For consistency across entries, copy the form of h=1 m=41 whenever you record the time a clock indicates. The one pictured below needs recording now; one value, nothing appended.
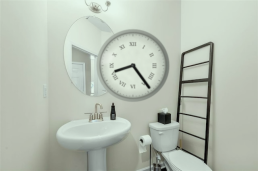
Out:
h=8 m=24
